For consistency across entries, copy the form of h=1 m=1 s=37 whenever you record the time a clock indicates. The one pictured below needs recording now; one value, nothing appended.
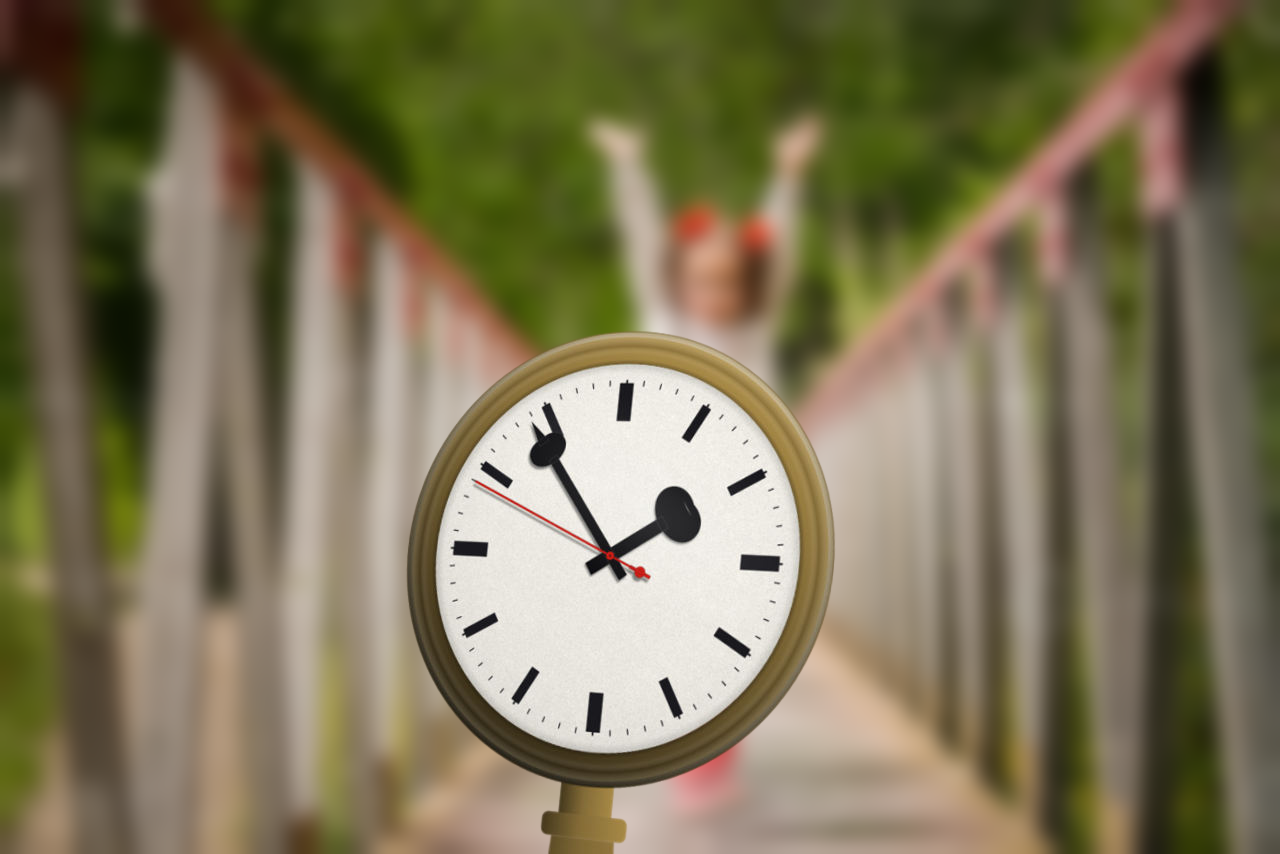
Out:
h=1 m=53 s=49
